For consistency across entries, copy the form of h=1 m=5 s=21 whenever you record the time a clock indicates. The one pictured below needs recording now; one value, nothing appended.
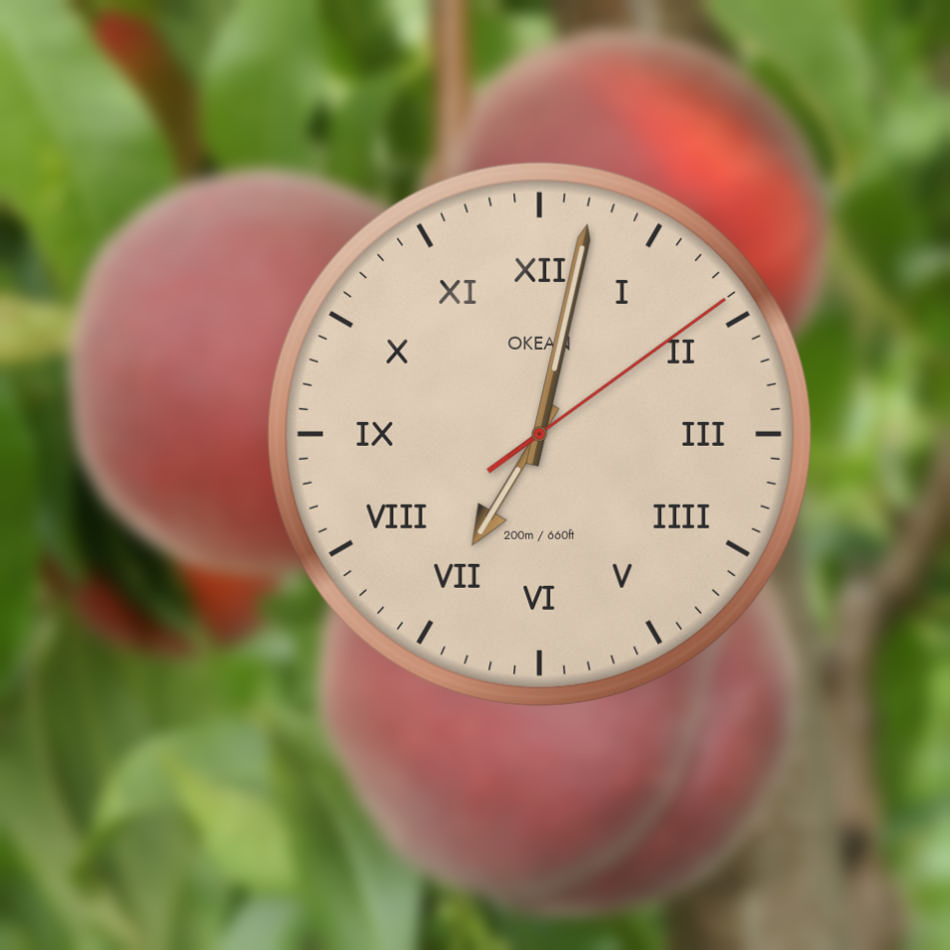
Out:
h=7 m=2 s=9
